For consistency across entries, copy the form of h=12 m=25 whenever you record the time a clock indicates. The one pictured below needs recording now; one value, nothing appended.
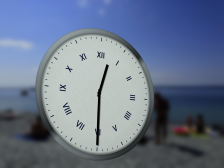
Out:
h=12 m=30
